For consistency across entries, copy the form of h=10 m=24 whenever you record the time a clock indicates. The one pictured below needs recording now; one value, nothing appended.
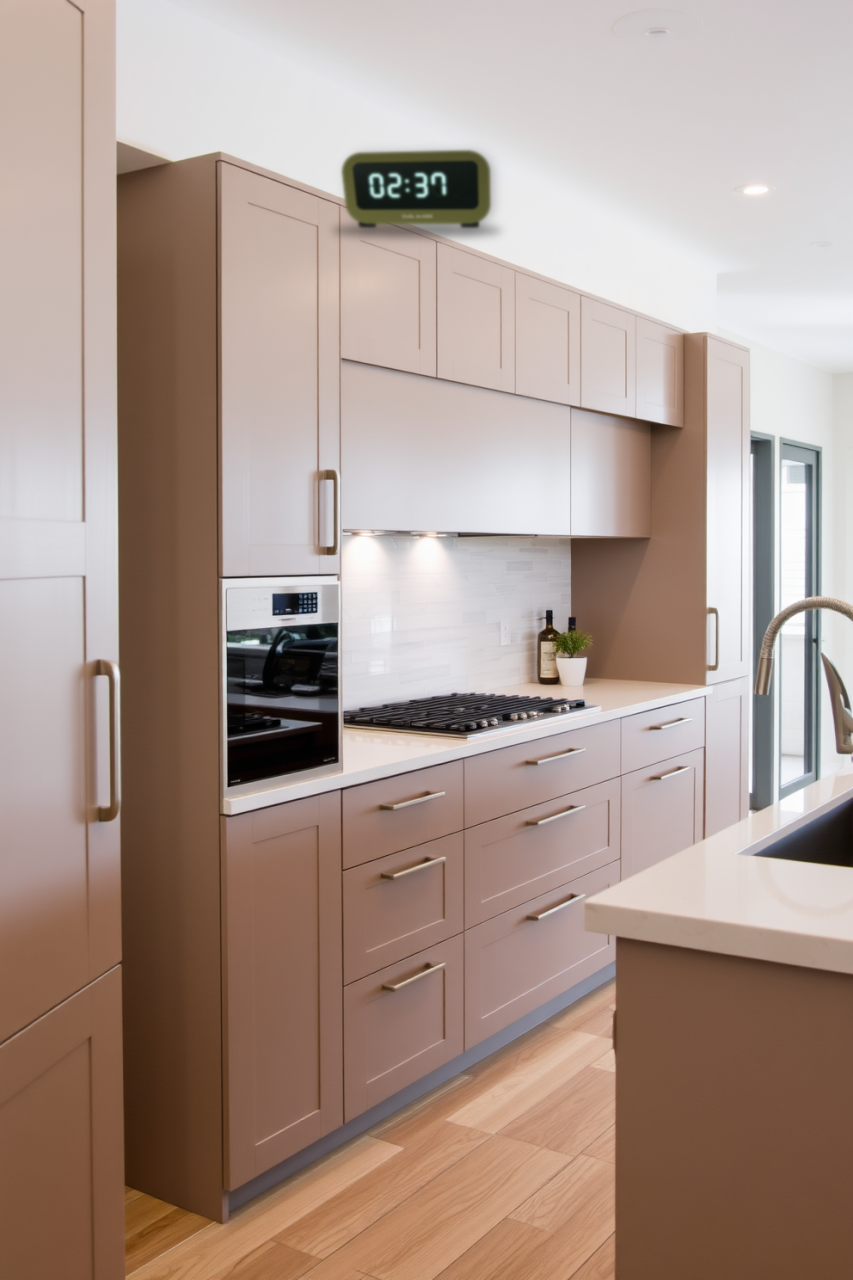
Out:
h=2 m=37
